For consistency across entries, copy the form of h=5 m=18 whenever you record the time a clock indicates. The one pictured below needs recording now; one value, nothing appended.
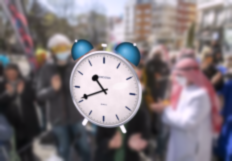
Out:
h=10 m=41
